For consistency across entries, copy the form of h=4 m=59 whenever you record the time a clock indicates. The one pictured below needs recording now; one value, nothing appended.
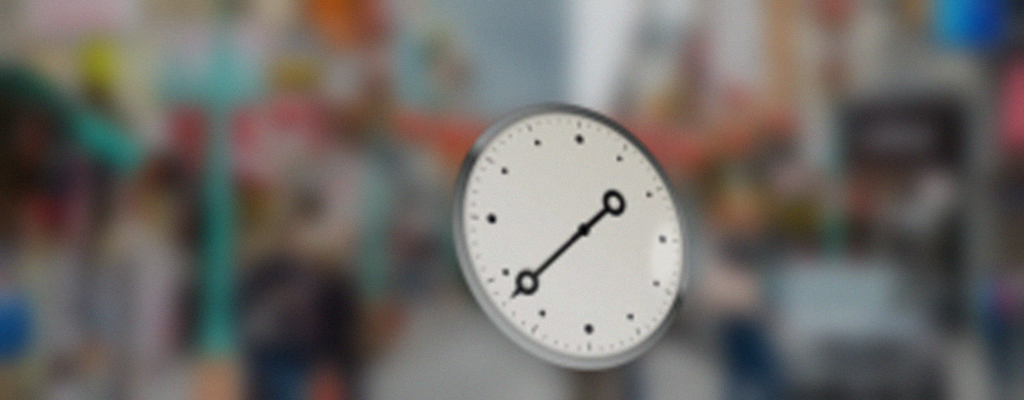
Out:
h=1 m=38
